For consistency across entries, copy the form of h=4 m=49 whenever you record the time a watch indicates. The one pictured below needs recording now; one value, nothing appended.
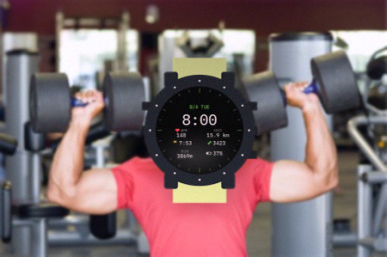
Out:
h=8 m=0
